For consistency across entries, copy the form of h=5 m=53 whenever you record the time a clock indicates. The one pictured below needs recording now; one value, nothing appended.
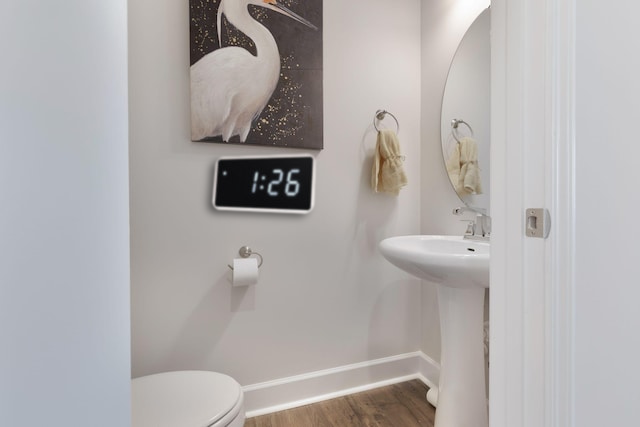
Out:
h=1 m=26
